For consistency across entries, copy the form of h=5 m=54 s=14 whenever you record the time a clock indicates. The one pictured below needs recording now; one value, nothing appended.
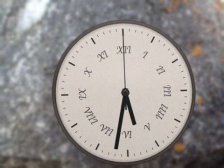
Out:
h=5 m=32 s=0
